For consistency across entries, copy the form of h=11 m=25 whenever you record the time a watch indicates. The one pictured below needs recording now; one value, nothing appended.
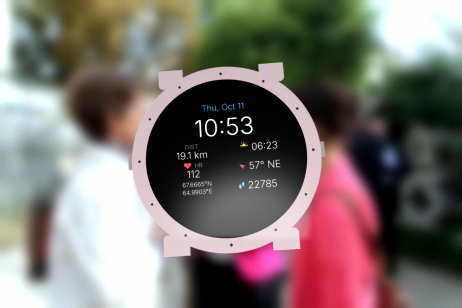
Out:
h=10 m=53
